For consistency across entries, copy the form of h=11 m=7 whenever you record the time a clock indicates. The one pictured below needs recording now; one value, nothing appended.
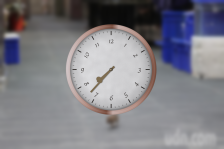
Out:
h=7 m=37
